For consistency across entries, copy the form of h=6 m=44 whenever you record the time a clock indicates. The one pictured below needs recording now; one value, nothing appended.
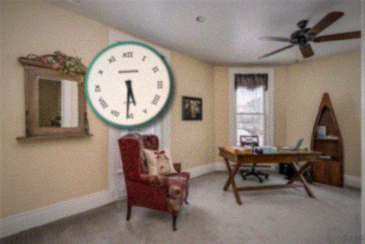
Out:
h=5 m=31
